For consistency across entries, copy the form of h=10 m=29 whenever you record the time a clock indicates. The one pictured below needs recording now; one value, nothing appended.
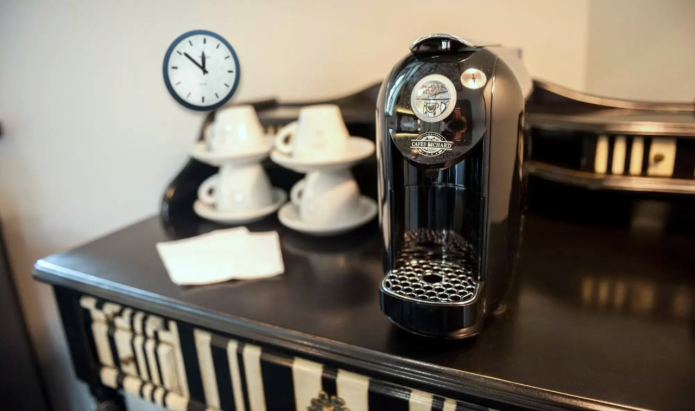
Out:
h=11 m=51
